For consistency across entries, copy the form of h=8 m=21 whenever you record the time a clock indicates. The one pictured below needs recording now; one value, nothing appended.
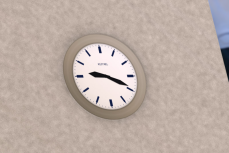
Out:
h=9 m=19
